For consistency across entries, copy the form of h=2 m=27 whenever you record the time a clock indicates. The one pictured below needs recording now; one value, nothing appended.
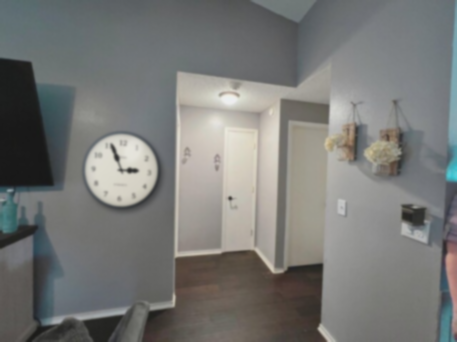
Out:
h=2 m=56
